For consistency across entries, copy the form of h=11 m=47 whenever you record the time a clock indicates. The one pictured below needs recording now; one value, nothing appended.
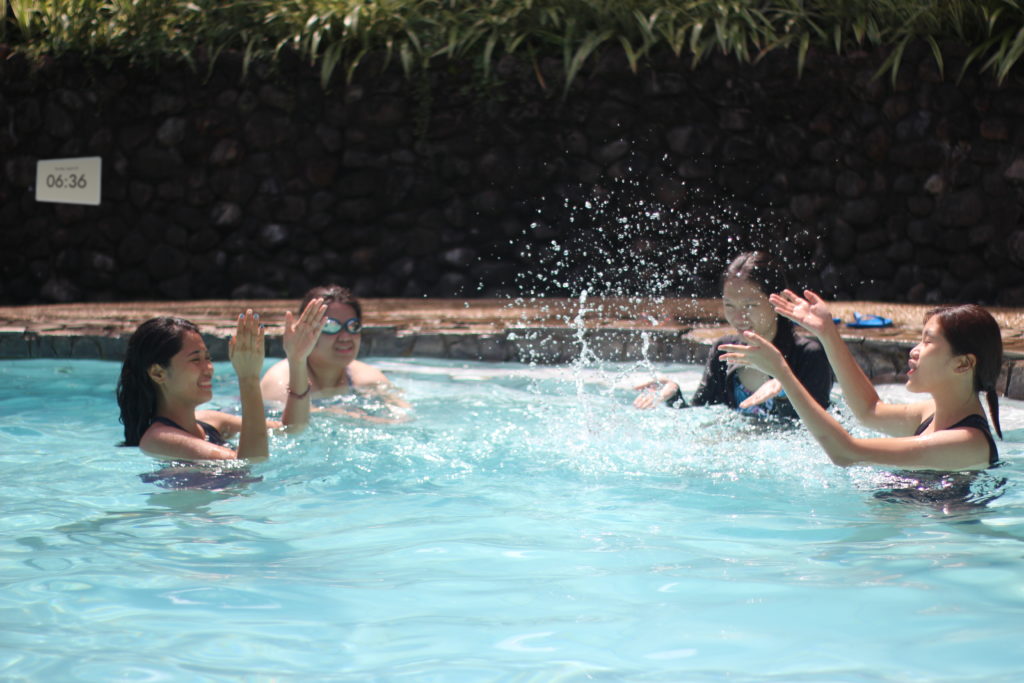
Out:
h=6 m=36
